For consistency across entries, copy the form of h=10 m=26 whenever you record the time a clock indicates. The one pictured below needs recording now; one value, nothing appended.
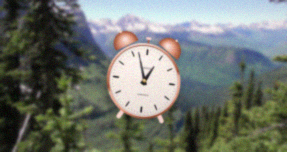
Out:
h=12 m=57
